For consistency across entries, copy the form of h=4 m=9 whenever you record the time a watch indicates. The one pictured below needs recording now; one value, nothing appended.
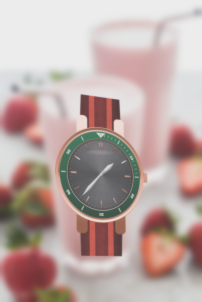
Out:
h=1 m=37
